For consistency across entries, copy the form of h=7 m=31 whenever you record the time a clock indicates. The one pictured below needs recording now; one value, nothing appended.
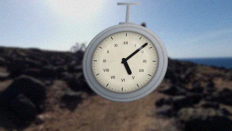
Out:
h=5 m=8
